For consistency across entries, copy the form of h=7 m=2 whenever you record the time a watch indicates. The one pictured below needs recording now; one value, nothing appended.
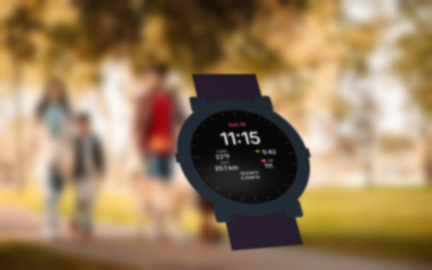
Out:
h=11 m=15
